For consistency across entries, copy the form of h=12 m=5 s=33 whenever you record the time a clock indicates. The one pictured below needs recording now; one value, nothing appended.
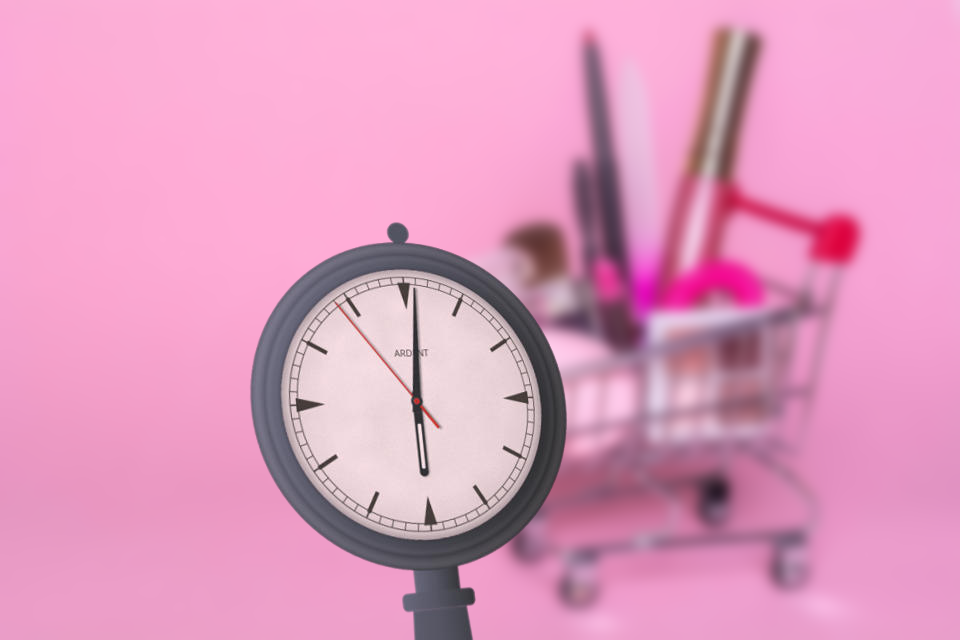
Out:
h=6 m=0 s=54
